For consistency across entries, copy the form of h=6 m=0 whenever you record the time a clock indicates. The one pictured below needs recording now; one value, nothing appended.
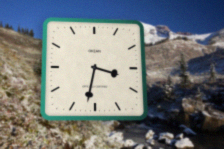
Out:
h=3 m=32
